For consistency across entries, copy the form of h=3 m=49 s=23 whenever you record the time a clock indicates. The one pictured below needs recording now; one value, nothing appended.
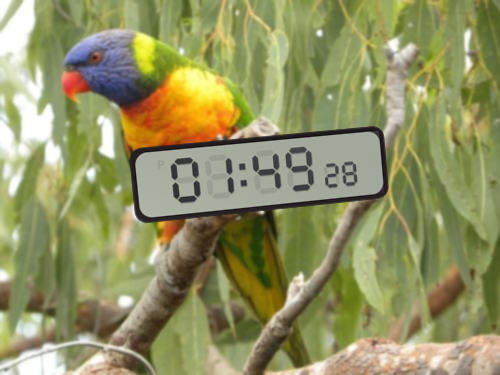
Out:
h=1 m=49 s=28
